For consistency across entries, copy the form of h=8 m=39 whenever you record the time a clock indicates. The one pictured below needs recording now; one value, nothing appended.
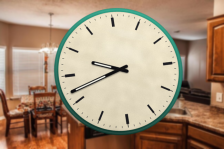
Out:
h=9 m=42
